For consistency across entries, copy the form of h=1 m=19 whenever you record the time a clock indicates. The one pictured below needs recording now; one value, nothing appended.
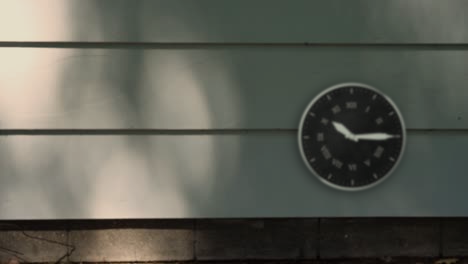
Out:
h=10 m=15
